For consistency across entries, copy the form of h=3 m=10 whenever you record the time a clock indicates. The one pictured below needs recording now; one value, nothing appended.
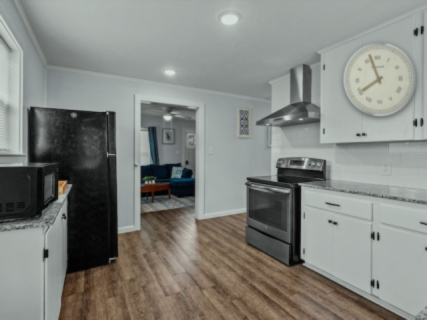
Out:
h=7 m=57
